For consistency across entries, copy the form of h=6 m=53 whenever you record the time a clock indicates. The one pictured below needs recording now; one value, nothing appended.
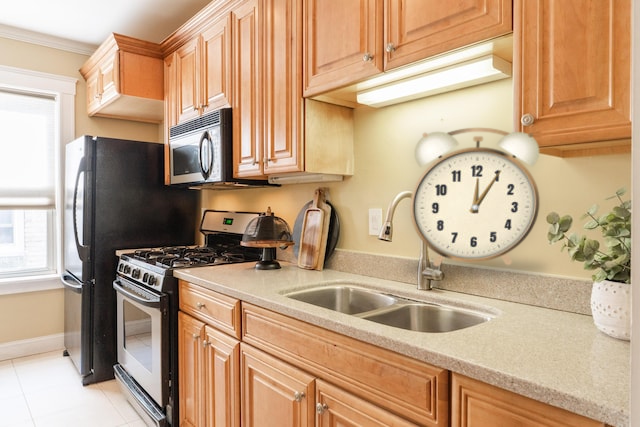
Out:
h=12 m=5
